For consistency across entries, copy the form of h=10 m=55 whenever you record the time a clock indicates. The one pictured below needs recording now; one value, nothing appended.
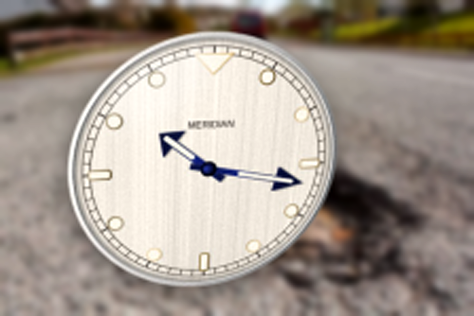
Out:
h=10 m=17
